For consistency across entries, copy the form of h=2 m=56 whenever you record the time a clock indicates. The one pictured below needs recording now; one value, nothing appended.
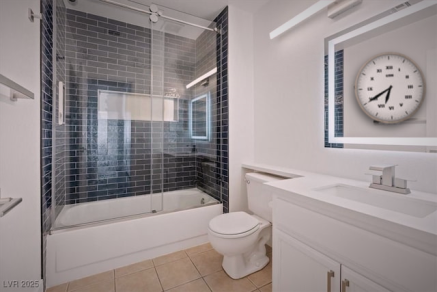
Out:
h=6 m=40
